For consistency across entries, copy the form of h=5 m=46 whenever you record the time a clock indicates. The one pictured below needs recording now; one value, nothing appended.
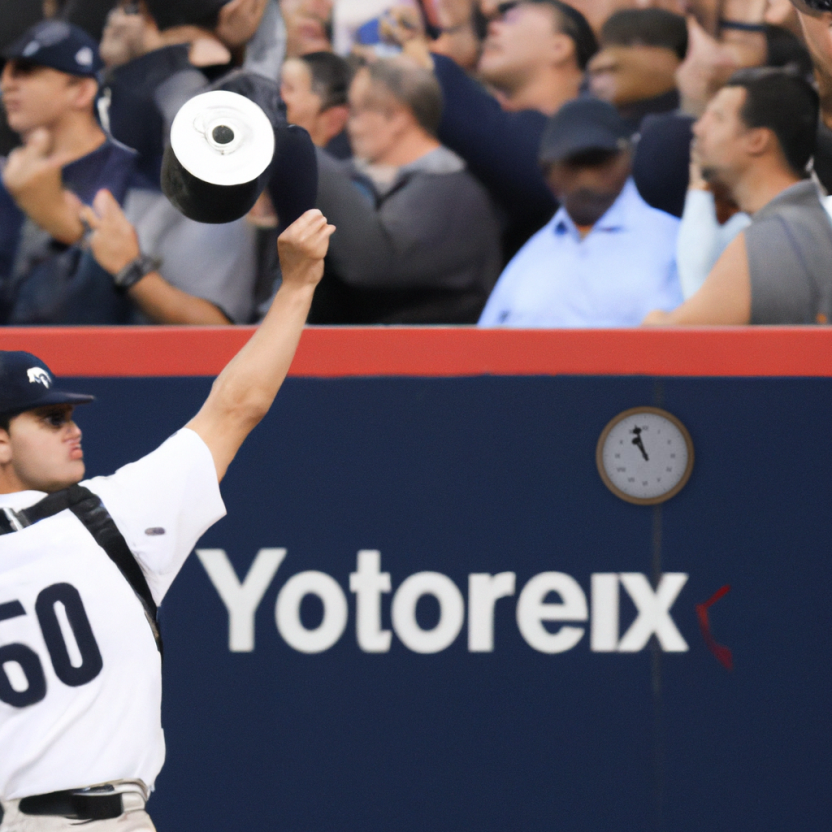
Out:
h=10 m=57
